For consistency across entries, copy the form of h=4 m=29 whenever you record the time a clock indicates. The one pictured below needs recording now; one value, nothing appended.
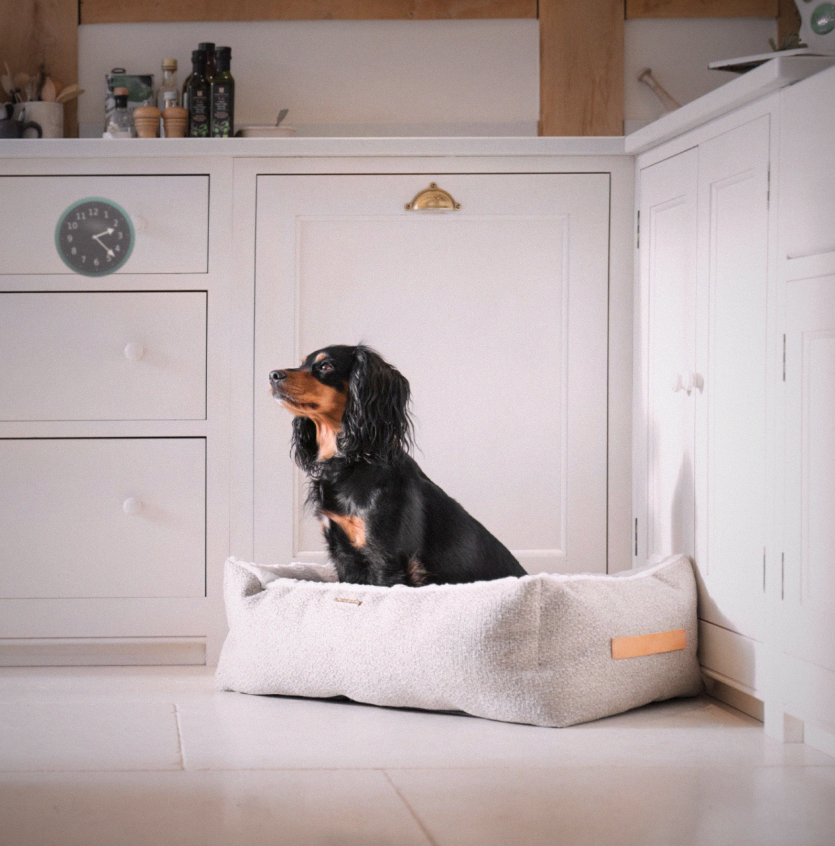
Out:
h=2 m=23
